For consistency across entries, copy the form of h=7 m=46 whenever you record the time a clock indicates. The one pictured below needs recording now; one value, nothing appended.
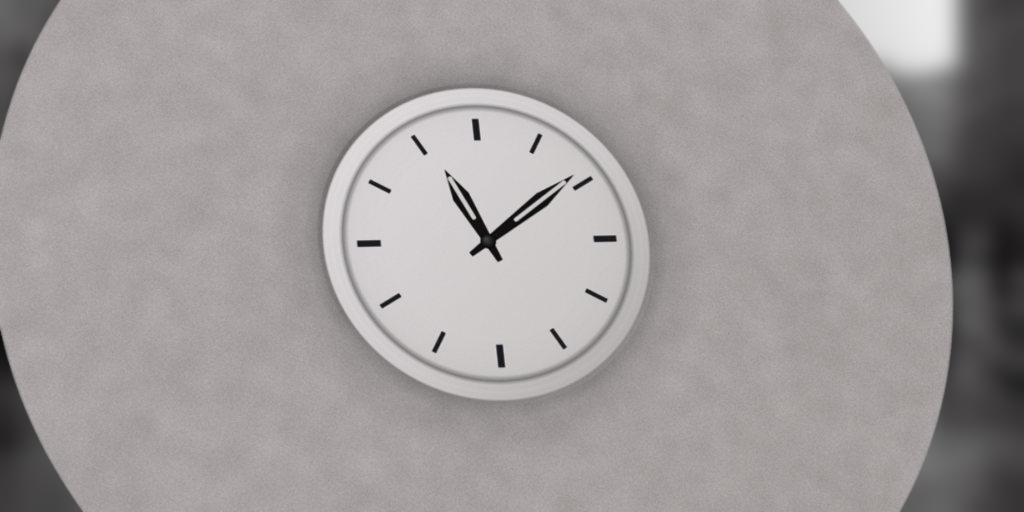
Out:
h=11 m=9
